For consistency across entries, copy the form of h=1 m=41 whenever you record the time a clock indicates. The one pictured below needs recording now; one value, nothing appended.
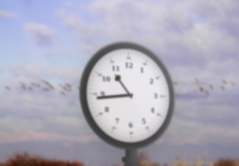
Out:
h=10 m=44
